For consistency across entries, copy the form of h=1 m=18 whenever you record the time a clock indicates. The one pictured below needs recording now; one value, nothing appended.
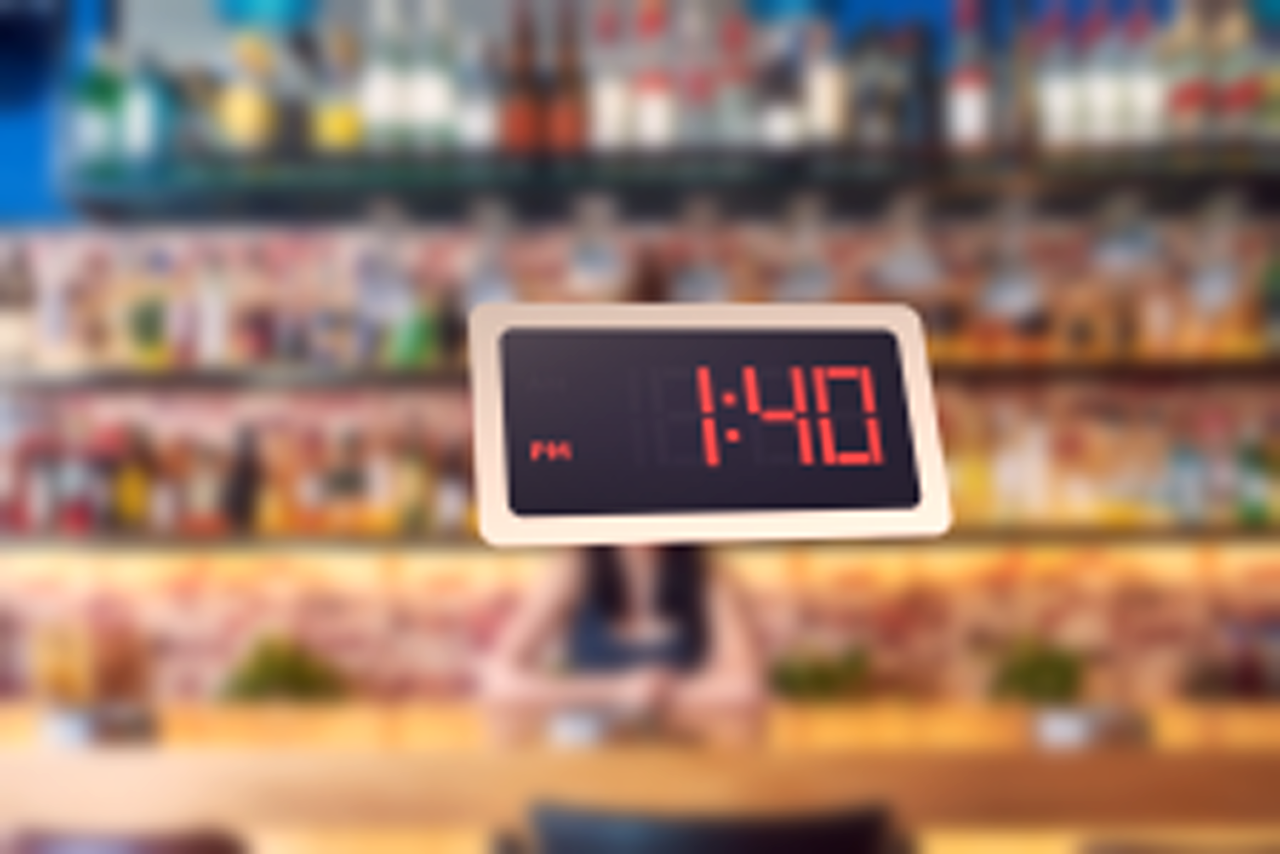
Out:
h=1 m=40
